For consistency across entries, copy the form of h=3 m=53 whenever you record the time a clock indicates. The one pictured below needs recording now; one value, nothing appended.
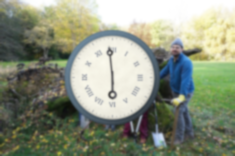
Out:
h=5 m=59
